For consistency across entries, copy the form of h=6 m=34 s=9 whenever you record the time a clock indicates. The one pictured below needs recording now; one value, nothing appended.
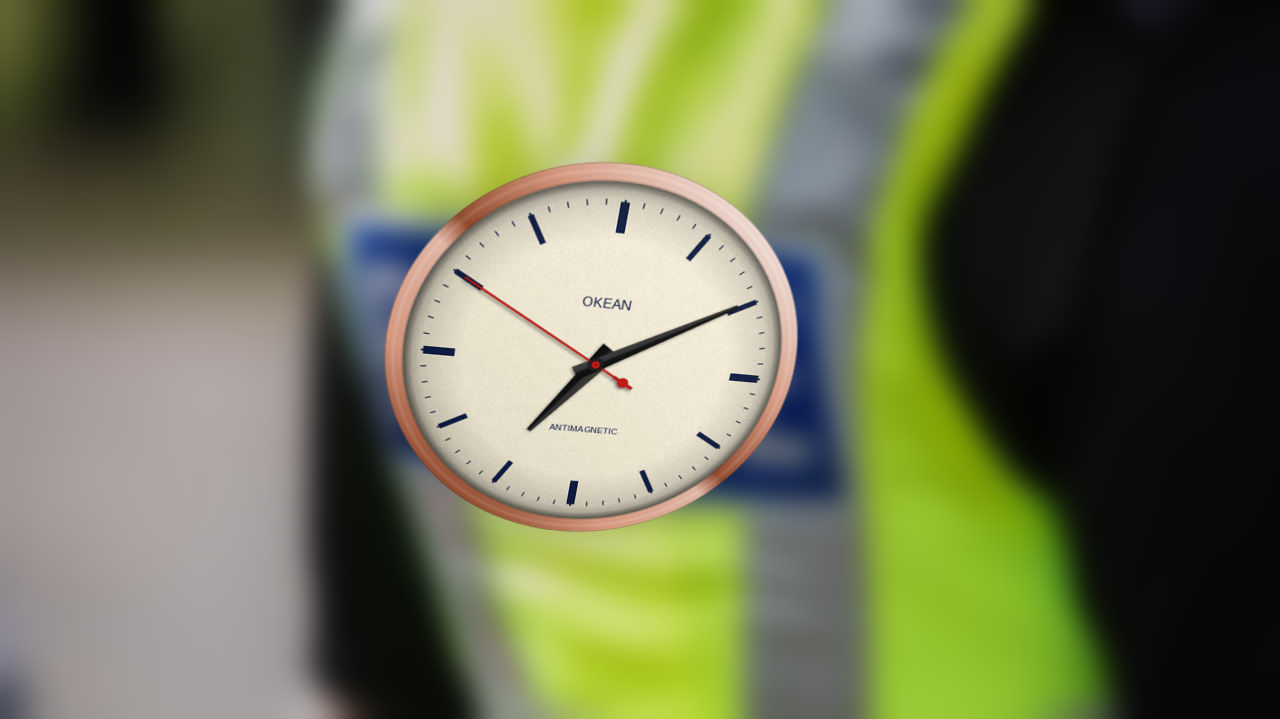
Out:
h=7 m=9 s=50
